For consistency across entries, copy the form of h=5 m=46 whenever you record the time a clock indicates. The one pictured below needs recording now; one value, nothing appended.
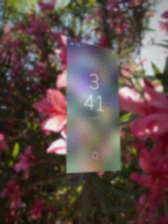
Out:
h=3 m=41
